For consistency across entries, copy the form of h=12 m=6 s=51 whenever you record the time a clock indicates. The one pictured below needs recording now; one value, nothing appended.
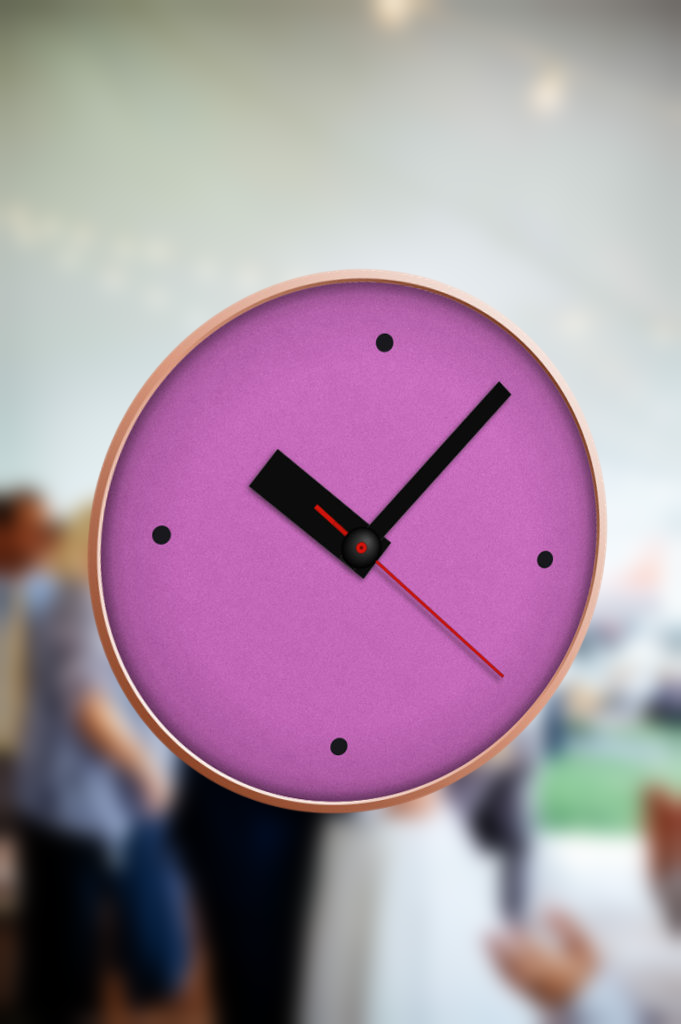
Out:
h=10 m=6 s=21
